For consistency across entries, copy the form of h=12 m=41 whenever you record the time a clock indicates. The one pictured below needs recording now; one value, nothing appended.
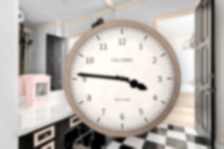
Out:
h=3 m=46
